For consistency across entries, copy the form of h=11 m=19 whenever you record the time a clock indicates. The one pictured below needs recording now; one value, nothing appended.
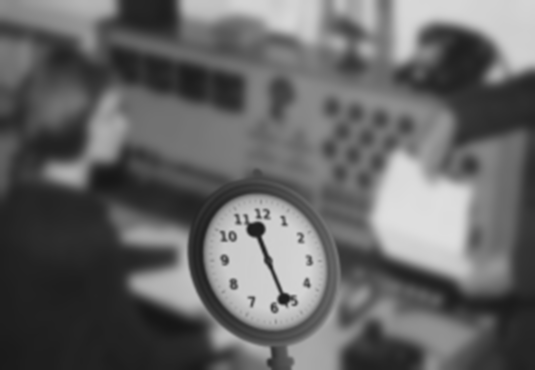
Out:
h=11 m=27
